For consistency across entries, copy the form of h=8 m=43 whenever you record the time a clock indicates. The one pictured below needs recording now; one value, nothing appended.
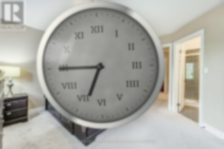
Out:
h=6 m=45
